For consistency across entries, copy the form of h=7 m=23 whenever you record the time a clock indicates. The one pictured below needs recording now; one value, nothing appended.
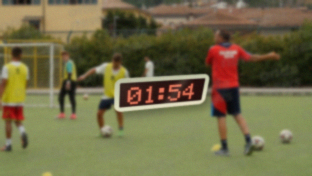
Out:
h=1 m=54
